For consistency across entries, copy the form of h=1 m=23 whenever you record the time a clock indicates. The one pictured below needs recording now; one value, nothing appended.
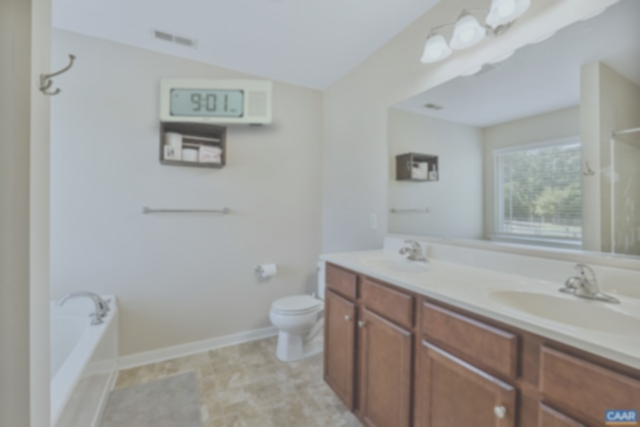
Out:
h=9 m=1
